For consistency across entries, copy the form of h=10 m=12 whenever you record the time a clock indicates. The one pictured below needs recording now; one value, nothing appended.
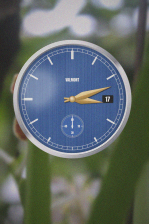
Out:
h=3 m=12
